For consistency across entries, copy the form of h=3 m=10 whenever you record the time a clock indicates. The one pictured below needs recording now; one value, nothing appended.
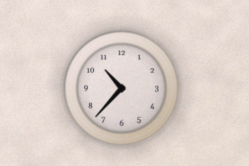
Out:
h=10 m=37
